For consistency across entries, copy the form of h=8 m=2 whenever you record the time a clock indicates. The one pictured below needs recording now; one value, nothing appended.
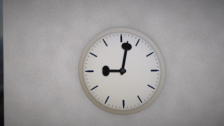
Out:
h=9 m=2
